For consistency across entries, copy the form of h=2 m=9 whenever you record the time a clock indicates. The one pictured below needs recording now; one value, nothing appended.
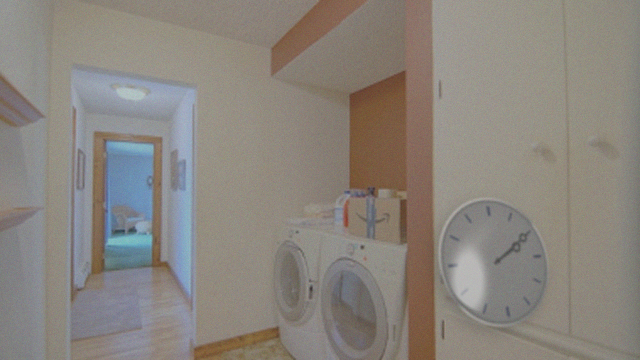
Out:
h=2 m=10
